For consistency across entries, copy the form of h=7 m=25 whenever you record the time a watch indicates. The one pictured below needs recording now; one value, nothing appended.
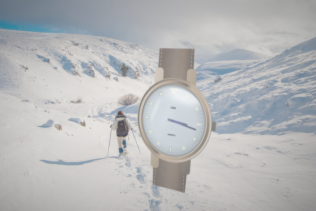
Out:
h=3 m=17
